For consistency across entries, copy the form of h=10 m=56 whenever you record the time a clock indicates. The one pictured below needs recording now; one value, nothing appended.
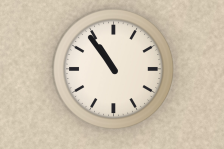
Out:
h=10 m=54
